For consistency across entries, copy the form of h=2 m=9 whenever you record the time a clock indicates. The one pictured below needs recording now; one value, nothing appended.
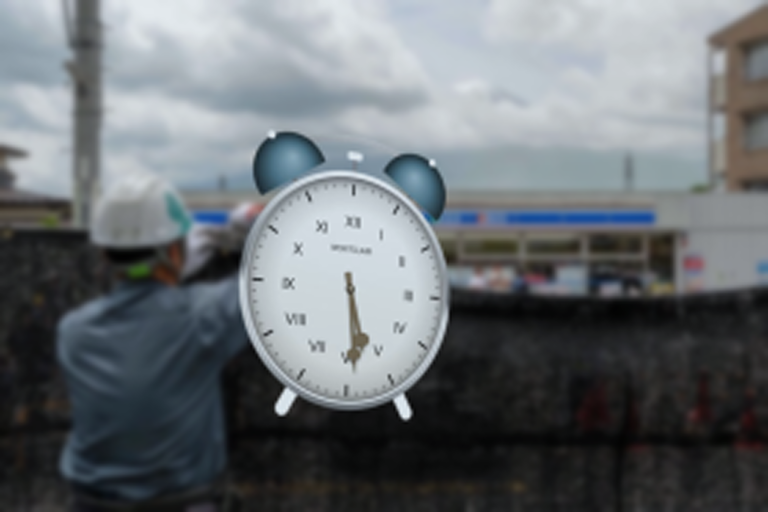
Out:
h=5 m=29
